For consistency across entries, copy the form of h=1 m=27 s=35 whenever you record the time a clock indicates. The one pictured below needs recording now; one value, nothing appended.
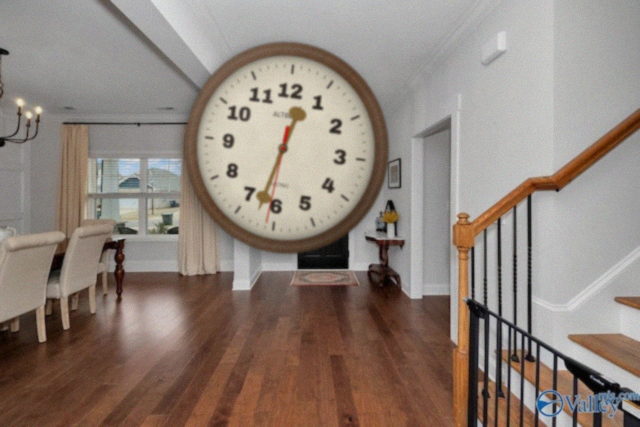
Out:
h=12 m=32 s=31
